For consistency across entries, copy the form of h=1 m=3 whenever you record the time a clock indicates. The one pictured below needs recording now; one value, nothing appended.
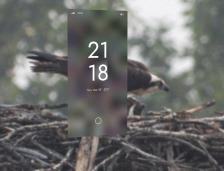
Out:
h=21 m=18
